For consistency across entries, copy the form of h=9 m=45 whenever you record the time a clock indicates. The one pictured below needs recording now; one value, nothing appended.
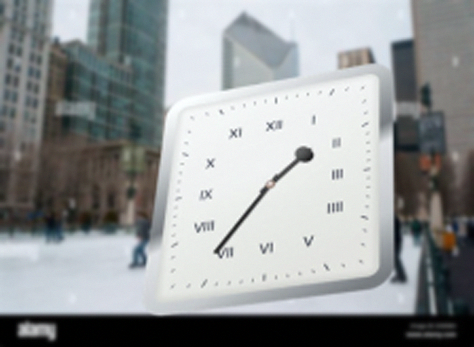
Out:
h=1 m=36
